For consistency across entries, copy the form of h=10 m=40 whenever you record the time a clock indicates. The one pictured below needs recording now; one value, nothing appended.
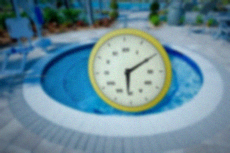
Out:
h=6 m=10
